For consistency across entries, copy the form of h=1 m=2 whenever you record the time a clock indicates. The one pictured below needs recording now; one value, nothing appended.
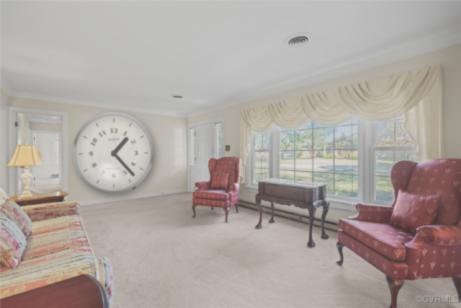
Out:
h=1 m=23
